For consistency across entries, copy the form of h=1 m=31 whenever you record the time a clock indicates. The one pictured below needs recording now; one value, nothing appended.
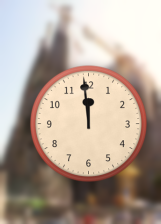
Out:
h=11 m=59
